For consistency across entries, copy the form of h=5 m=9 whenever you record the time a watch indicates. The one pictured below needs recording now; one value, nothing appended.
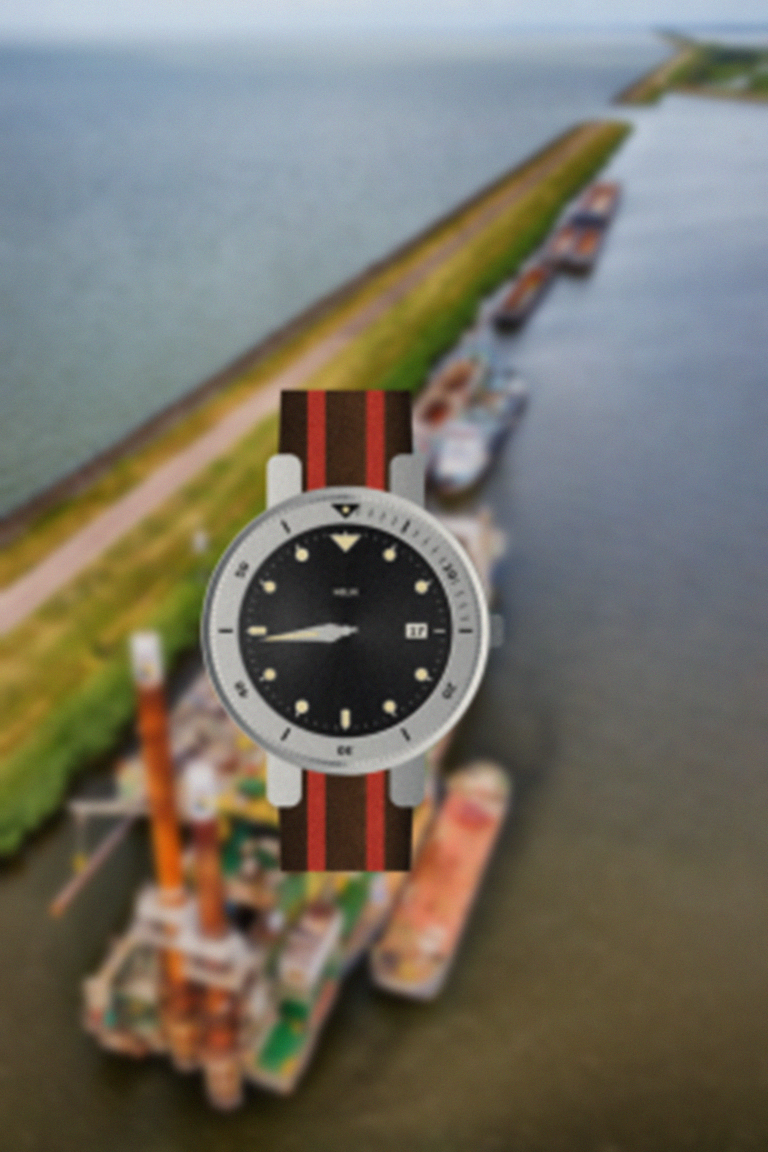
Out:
h=8 m=44
